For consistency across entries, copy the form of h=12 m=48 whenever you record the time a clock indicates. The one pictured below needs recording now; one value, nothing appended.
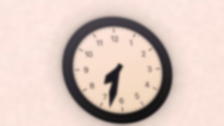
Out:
h=7 m=33
